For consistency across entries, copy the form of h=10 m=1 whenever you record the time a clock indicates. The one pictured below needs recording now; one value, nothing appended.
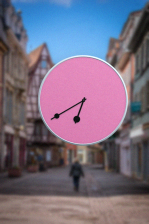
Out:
h=6 m=40
